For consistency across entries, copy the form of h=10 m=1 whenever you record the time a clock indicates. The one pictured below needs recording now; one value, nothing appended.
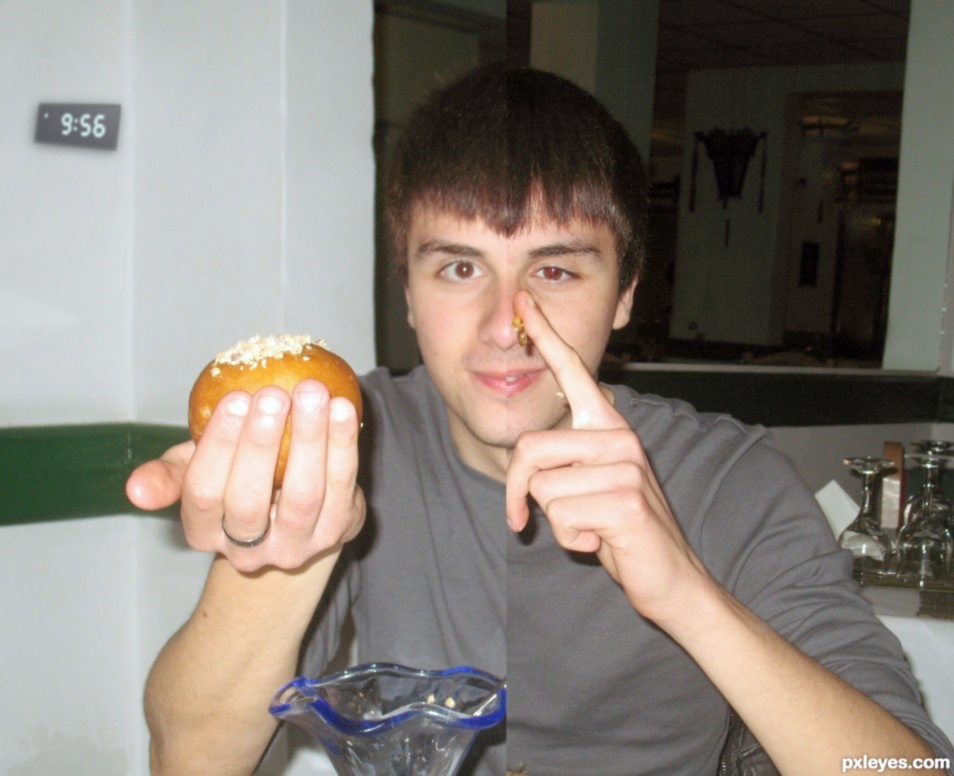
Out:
h=9 m=56
